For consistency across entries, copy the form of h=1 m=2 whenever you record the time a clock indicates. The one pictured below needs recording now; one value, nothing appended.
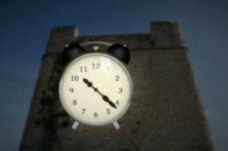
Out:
h=10 m=22
